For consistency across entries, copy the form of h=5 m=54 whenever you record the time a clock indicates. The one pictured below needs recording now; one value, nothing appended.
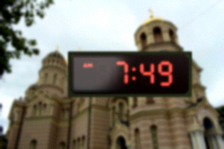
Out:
h=7 m=49
